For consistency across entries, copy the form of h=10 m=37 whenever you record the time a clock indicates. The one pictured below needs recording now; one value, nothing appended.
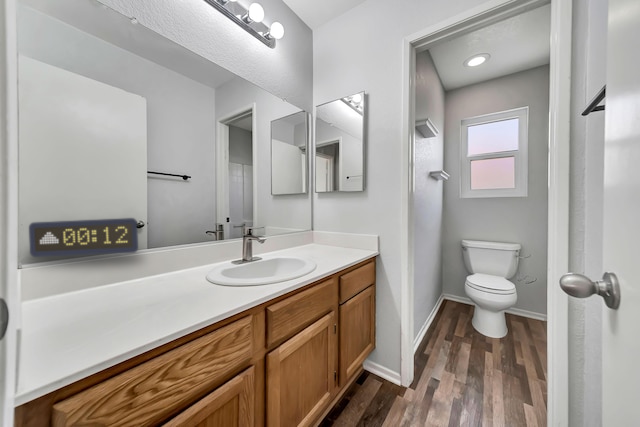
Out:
h=0 m=12
